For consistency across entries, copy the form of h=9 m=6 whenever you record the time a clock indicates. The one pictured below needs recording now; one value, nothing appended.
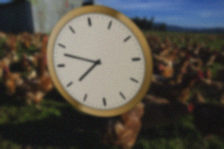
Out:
h=7 m=48
